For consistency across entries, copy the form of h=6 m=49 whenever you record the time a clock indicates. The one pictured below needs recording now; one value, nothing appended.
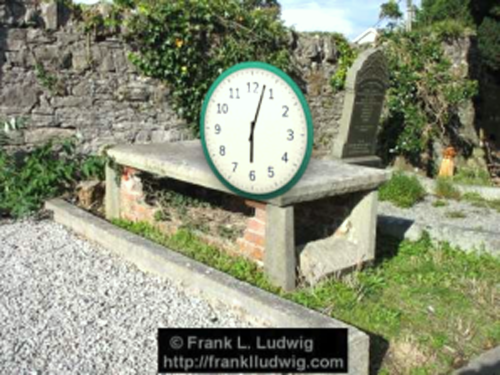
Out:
h=6 m=3
